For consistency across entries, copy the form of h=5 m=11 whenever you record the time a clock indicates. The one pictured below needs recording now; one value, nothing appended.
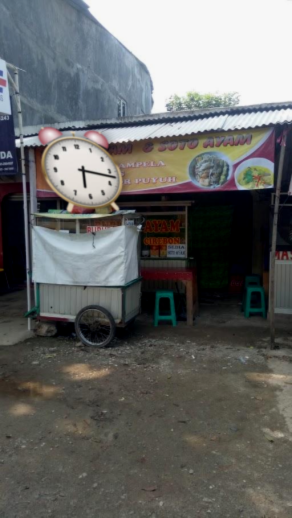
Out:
h=6 m=17
